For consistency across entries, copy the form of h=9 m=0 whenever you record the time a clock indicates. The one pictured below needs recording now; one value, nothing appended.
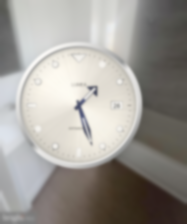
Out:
h=1 m=27
